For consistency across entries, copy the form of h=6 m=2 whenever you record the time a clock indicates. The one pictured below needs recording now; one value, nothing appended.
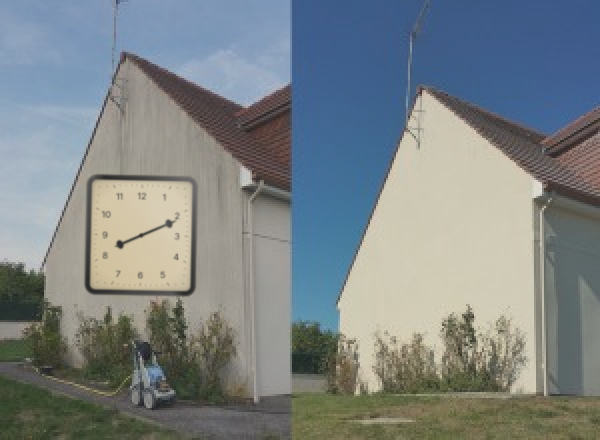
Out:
h=8 m=11
